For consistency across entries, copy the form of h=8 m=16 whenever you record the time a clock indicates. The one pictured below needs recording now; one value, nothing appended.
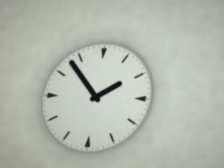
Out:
h=1 m=53
